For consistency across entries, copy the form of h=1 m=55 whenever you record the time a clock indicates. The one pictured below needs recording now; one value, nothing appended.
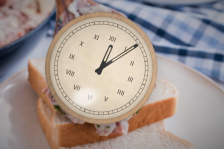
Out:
h=12 m=6
